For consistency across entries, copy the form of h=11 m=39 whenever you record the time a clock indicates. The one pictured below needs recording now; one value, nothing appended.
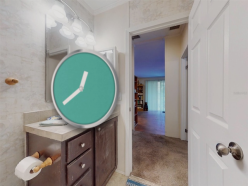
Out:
h=12 m=39
